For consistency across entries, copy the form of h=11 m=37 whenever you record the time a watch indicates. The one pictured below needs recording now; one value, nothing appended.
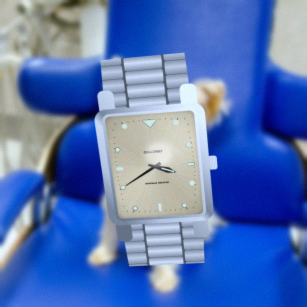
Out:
h=3 m=40
